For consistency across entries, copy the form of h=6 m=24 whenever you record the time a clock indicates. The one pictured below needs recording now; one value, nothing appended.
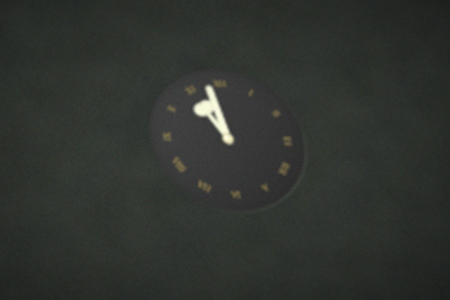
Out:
h=10 m=58
